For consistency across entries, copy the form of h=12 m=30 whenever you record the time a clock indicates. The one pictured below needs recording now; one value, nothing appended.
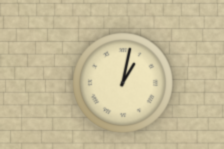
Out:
h=1 m=2
